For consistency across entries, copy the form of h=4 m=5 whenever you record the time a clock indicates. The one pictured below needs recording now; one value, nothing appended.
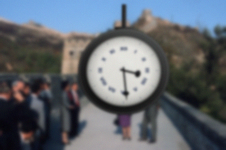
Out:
h=3 m=29
